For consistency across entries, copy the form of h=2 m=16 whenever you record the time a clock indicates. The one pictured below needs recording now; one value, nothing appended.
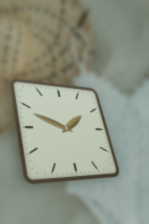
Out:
h=1 m=49
